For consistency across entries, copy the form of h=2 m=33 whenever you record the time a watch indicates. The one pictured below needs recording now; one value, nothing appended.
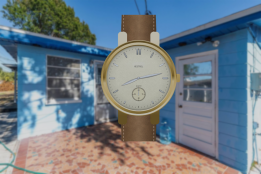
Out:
h=8 m=13
